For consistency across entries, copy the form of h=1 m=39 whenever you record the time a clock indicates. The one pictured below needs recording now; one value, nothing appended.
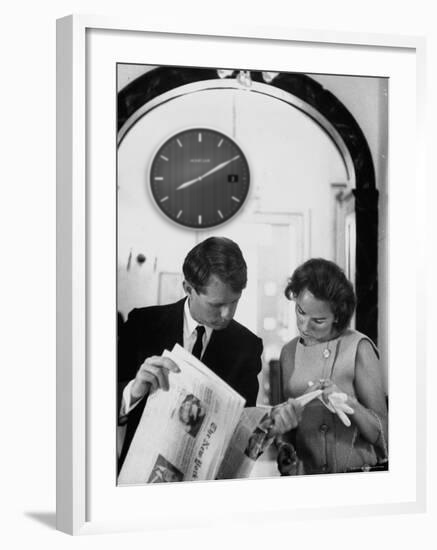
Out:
h=8 m=10
